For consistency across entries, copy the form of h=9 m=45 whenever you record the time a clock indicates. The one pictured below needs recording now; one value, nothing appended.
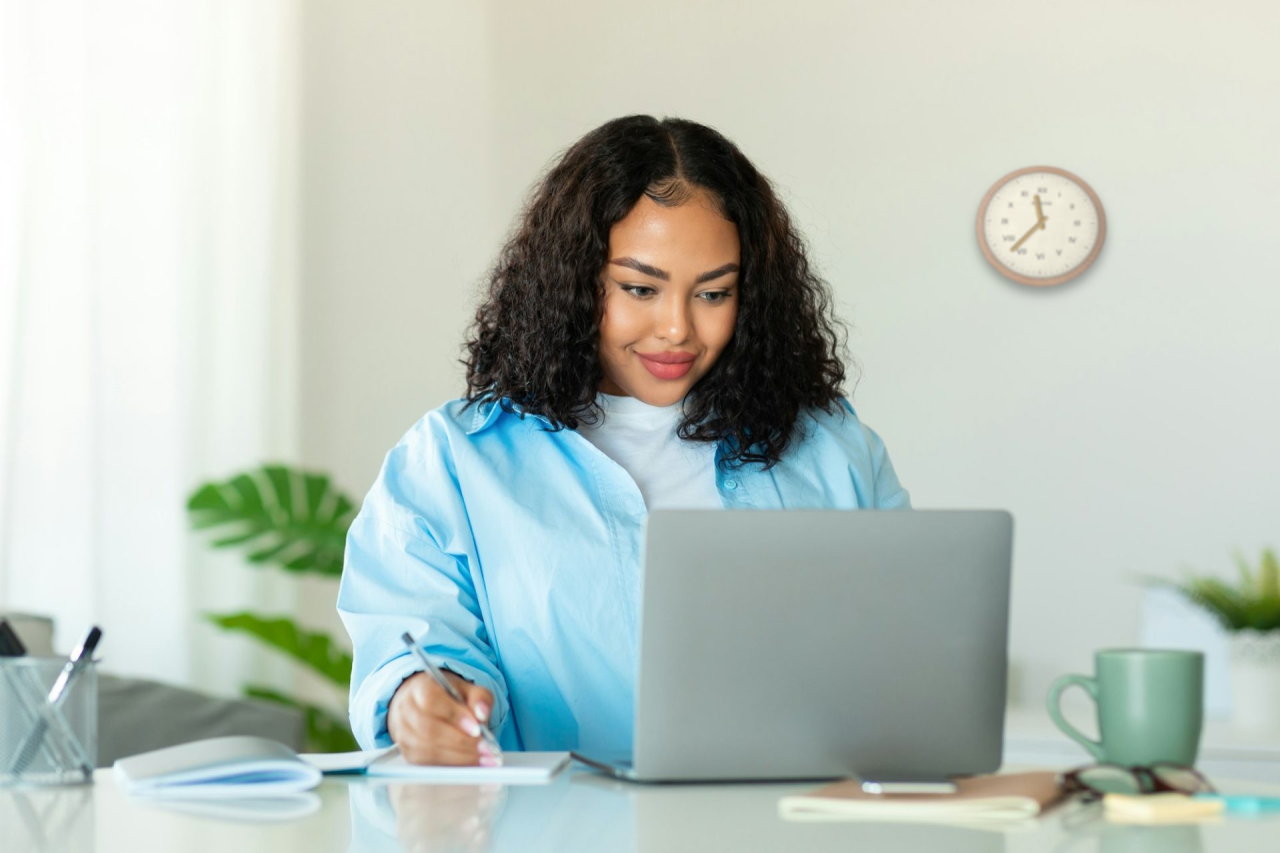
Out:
h=11 m=37
